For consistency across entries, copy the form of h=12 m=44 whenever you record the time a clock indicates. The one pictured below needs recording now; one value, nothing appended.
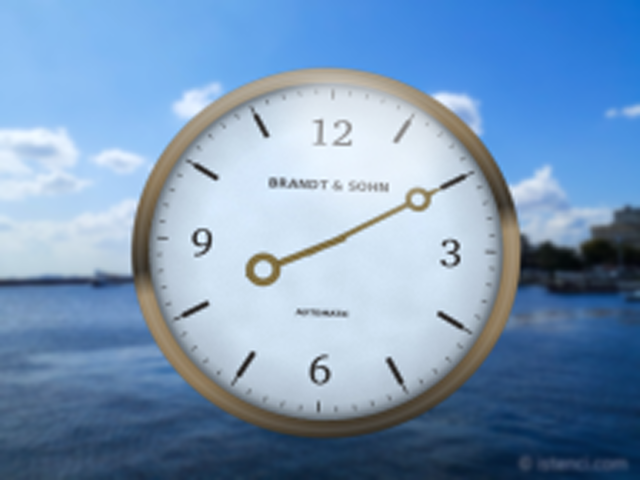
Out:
h=8 m=10
